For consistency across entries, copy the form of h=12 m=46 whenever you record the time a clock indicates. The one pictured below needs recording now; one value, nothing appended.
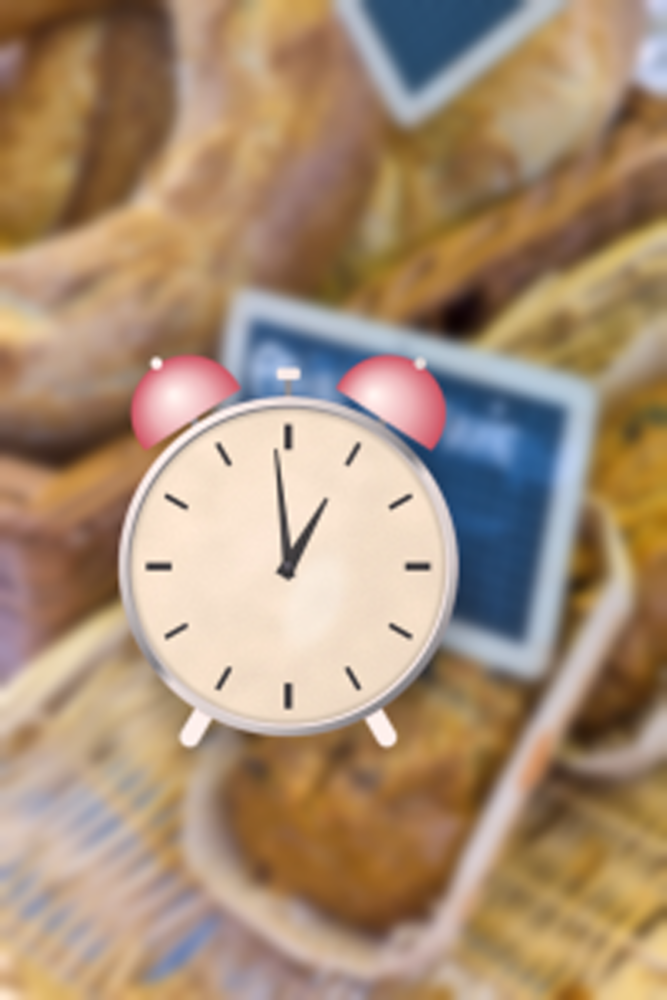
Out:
h=12 m=59
